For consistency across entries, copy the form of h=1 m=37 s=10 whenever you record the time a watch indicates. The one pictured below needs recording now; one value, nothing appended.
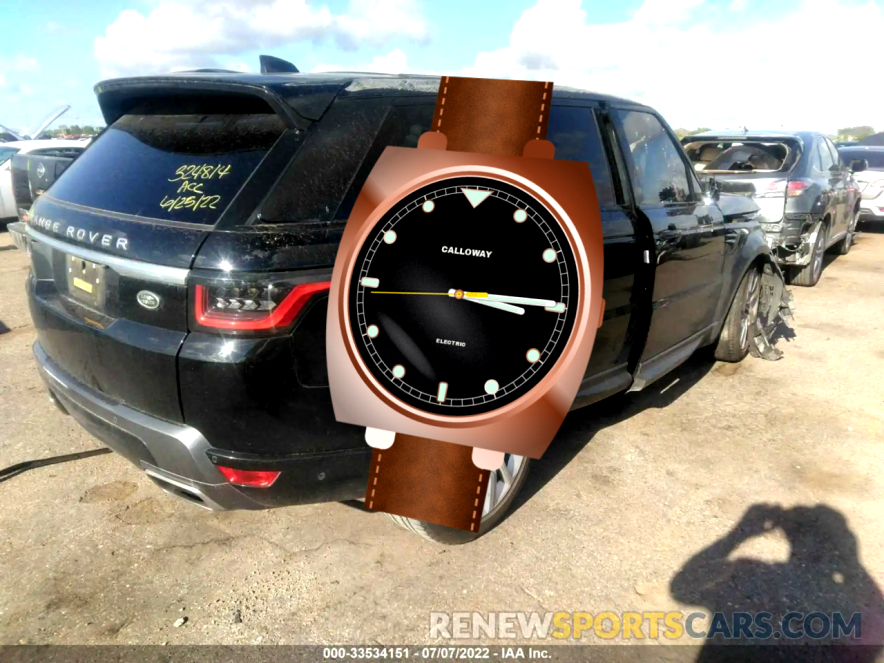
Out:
h=3 m=14 s=44
